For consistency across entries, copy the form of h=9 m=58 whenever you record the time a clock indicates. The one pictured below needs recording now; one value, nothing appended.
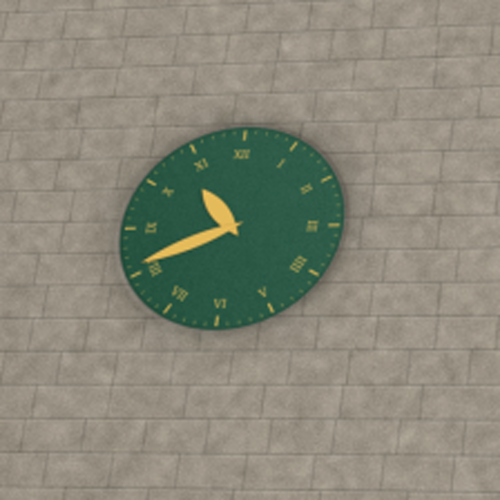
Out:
h=10 m=41
